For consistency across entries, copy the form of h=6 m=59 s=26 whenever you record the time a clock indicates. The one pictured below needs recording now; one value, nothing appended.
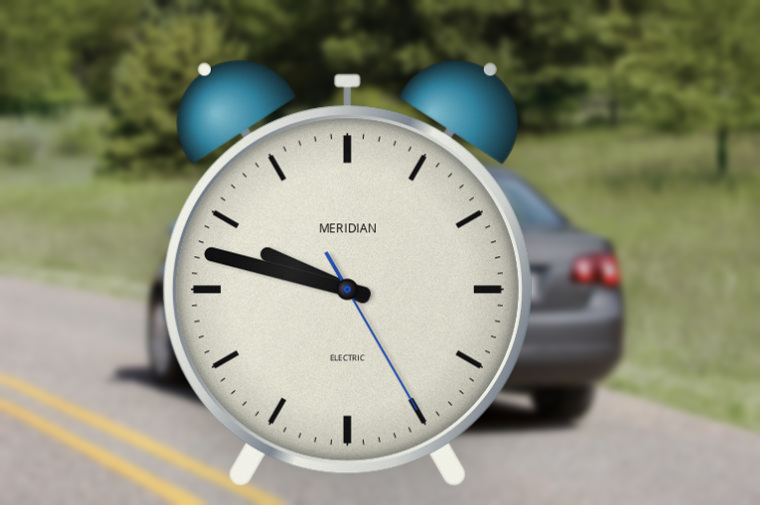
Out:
h=9 m=47 s=25
